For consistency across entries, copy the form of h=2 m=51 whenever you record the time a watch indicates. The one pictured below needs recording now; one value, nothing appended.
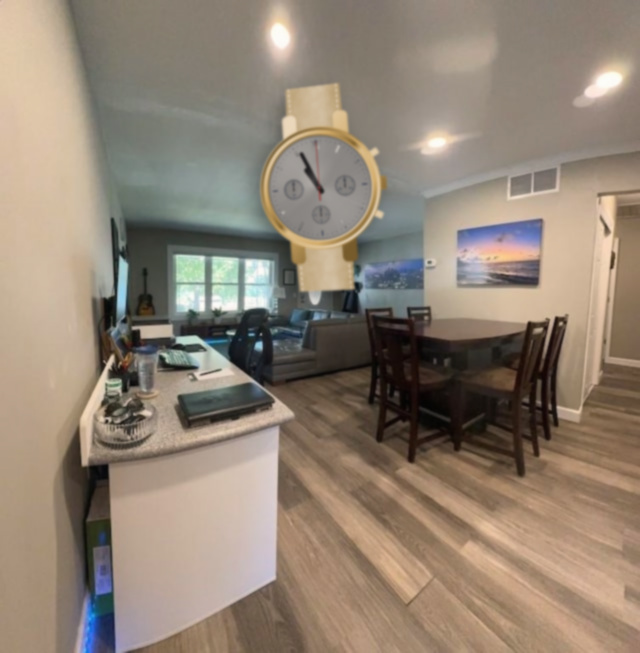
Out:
h=10 m=56
